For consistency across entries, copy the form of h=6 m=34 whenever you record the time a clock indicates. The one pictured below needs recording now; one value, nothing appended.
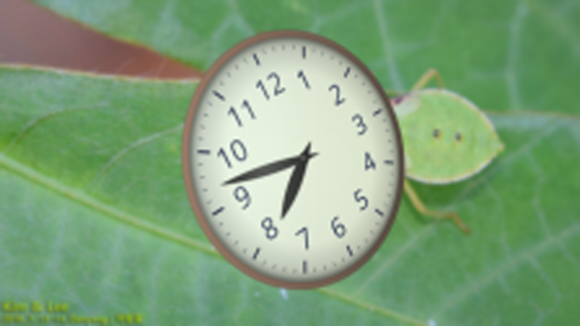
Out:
h=7 m=47
